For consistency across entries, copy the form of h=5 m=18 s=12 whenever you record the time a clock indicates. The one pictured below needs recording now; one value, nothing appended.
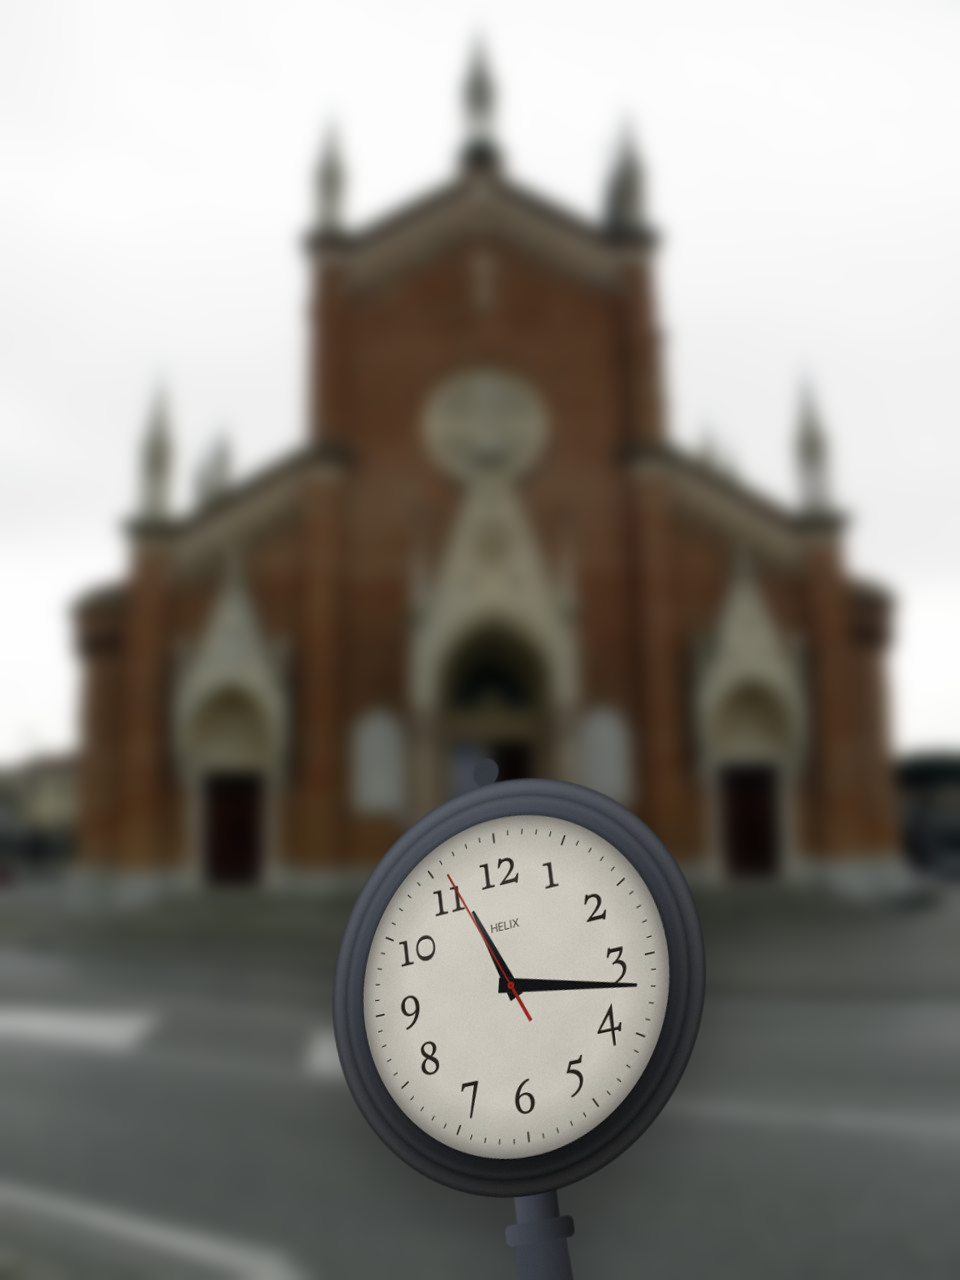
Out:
h=11 m=16 s=56
